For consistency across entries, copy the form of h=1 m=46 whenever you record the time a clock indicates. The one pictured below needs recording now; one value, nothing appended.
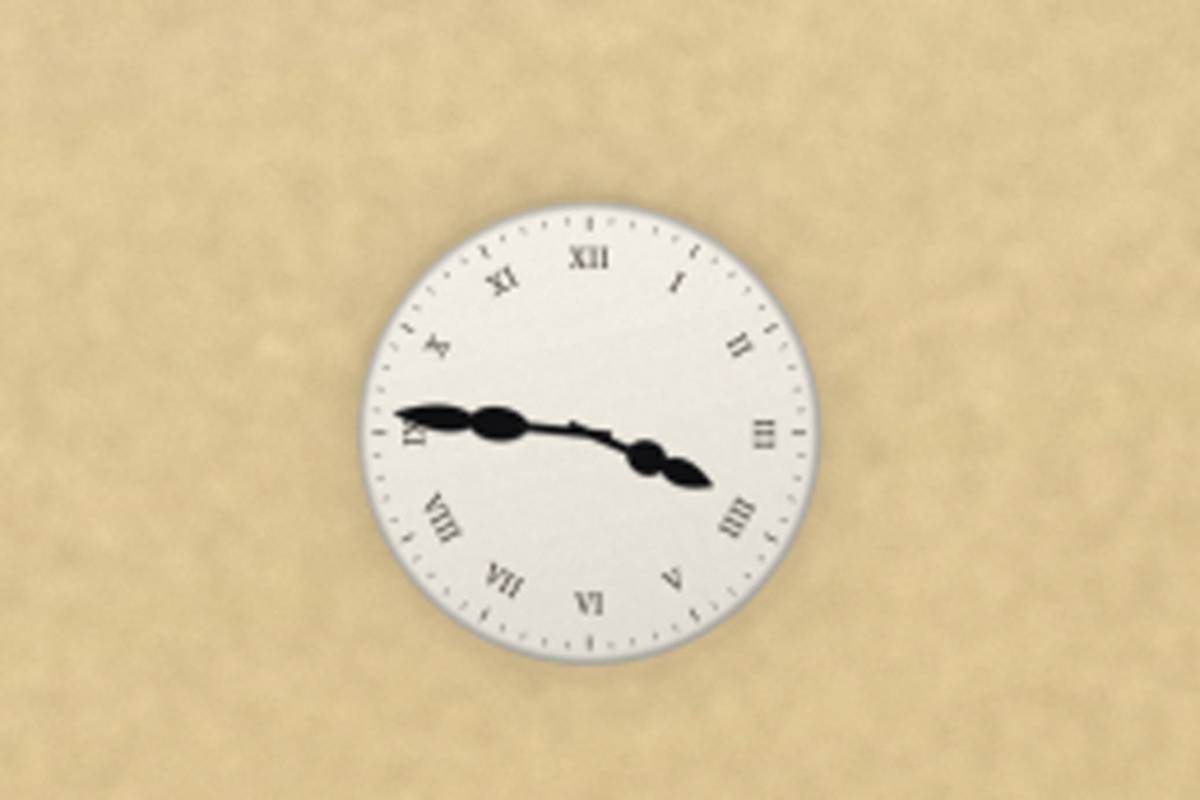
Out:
h=3 m=46
